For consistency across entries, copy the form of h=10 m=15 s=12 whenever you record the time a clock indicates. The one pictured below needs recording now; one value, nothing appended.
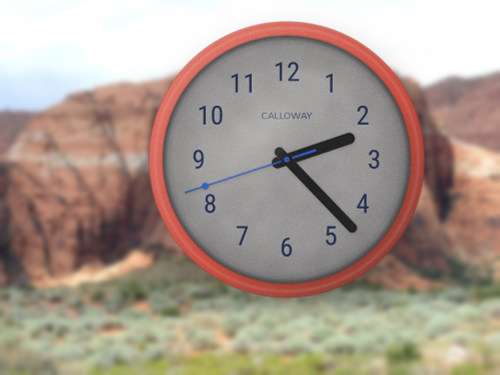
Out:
h=2 m=22 s=42
